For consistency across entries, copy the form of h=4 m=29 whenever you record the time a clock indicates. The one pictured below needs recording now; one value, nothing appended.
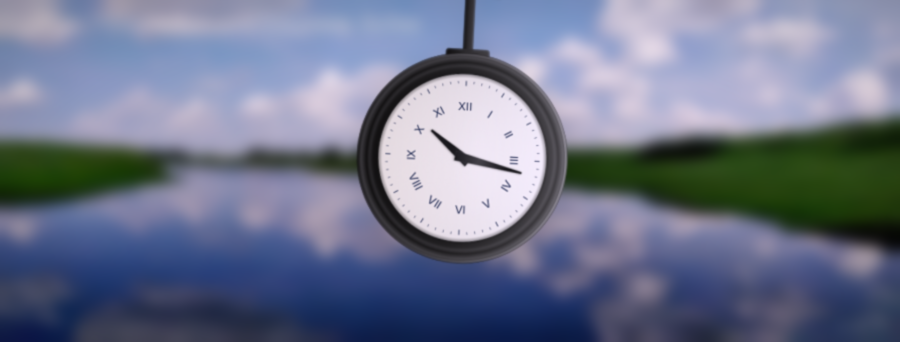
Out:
h=10 m=17
